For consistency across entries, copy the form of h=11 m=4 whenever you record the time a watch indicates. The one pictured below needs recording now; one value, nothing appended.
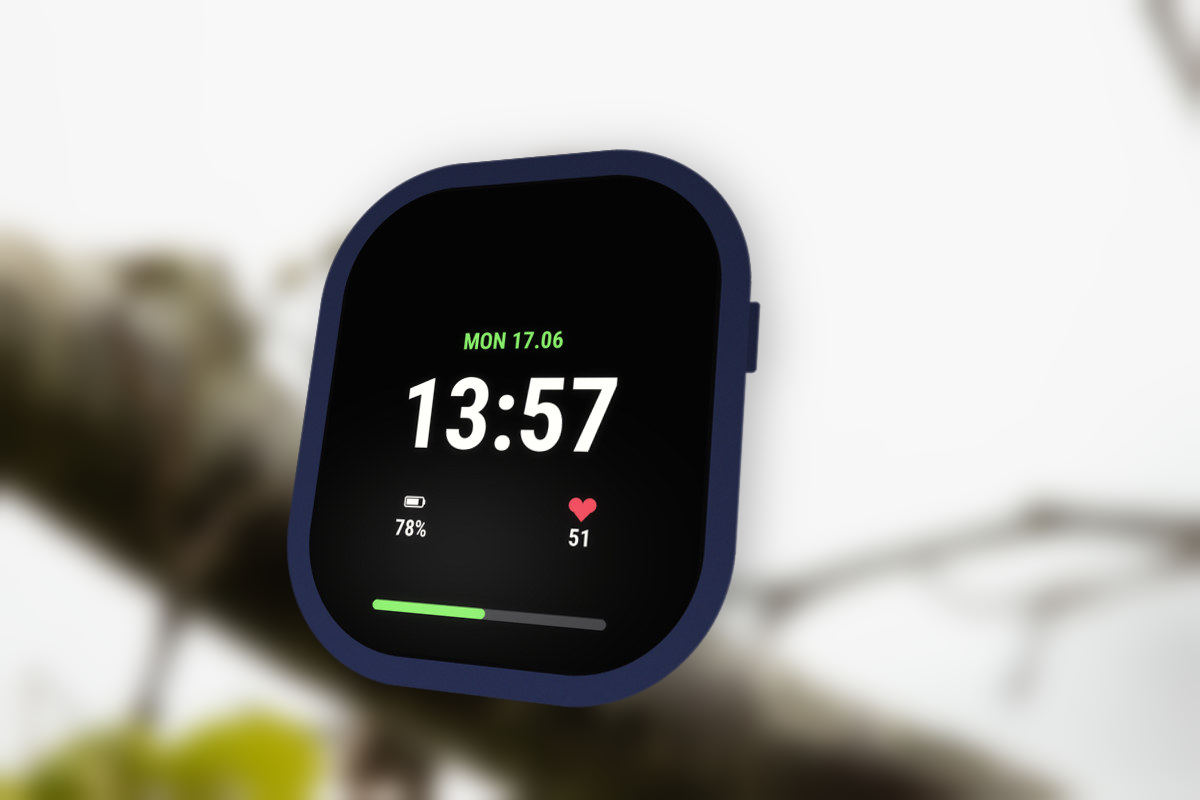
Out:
h=13 m=57
